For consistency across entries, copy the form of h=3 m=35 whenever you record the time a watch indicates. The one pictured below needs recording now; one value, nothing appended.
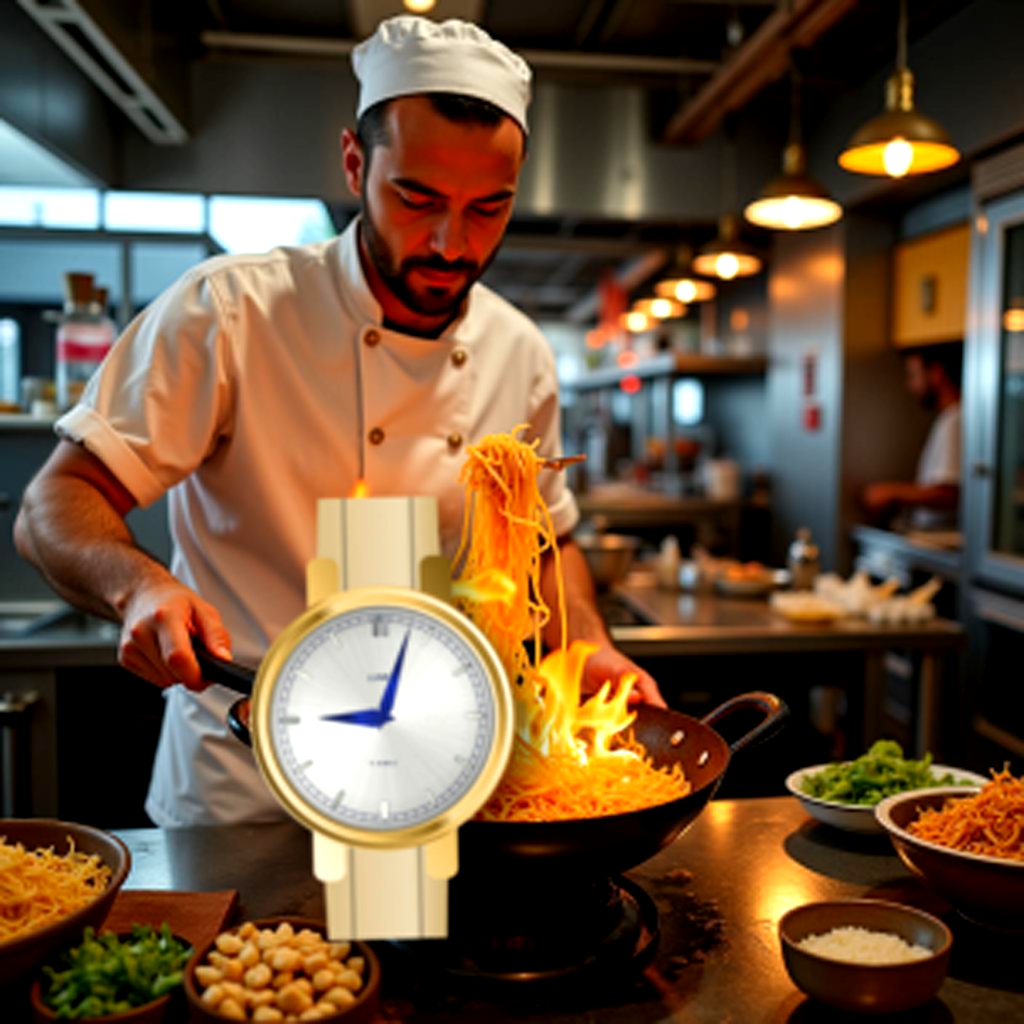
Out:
h=9 m=3
